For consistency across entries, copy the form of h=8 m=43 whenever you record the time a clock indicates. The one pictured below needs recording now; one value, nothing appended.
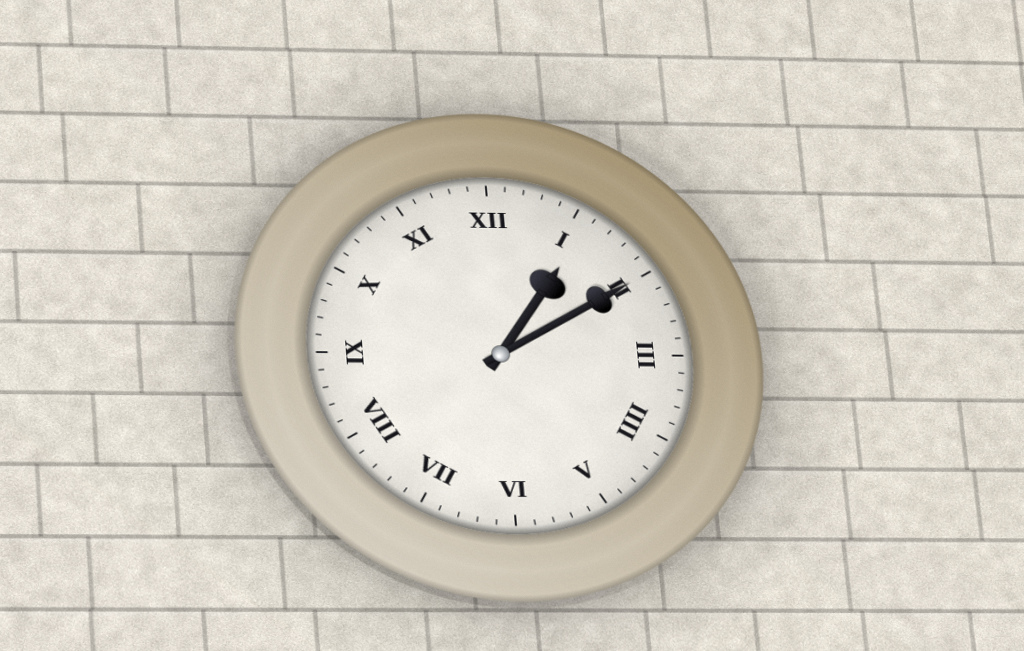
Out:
h=1 m=10
